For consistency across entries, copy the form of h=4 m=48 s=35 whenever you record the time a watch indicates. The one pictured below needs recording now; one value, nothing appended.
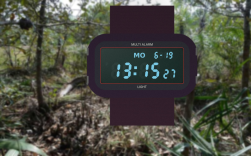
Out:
h=13 m=15 s=27
